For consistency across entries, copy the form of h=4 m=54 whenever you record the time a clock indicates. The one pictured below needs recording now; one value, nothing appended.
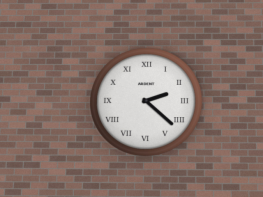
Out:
h=2 m=22
